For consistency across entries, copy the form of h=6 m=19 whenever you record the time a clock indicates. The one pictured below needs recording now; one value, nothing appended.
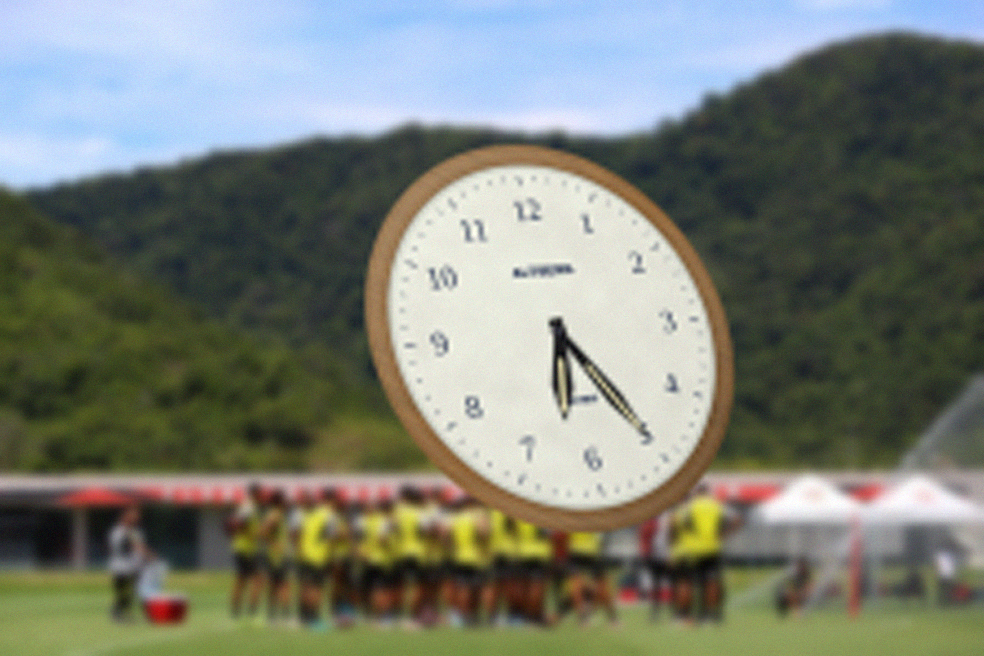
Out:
h=6 m=25
